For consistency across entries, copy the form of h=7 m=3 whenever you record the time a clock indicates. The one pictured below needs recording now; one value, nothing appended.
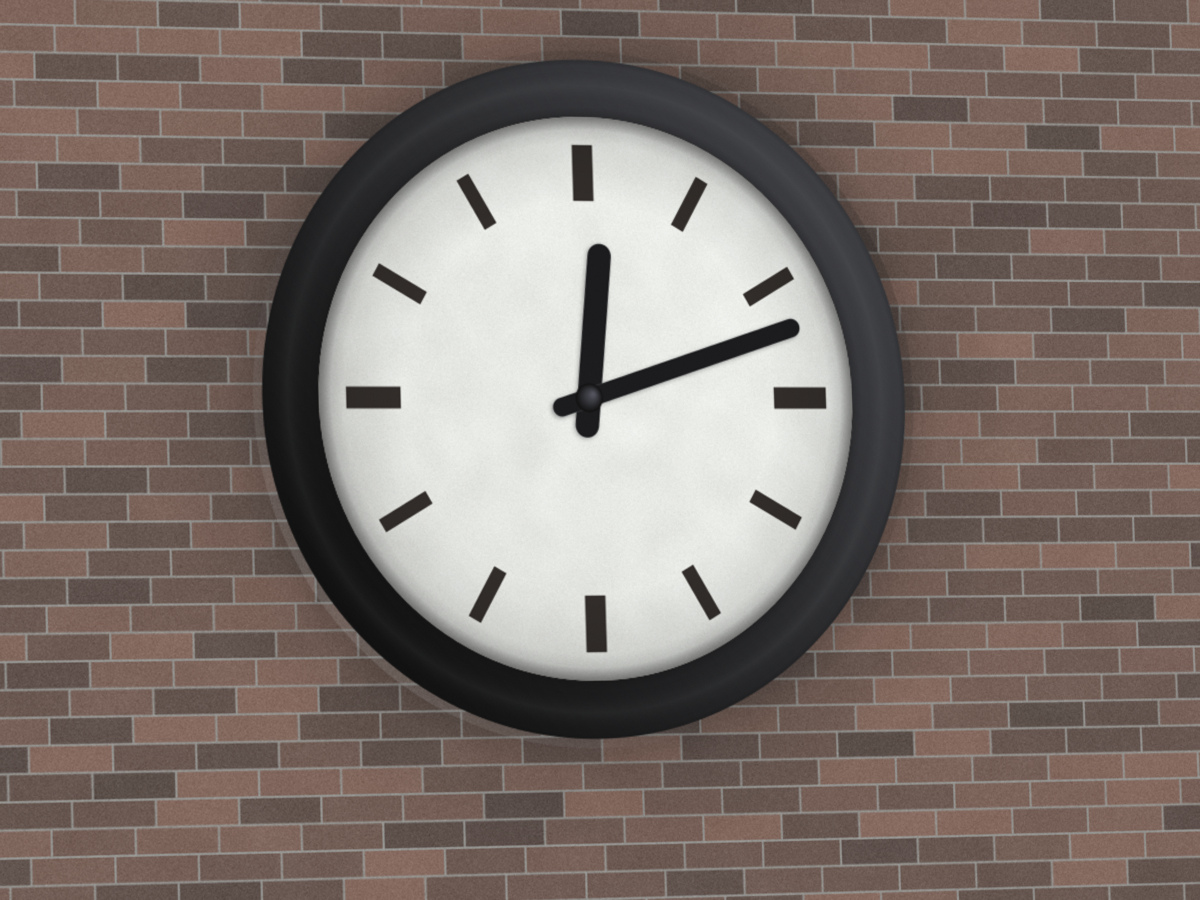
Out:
h=12 m=12
